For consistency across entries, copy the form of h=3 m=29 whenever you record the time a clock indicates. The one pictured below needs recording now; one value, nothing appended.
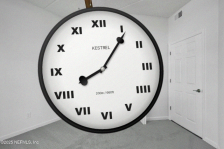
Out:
h=8 m=6
